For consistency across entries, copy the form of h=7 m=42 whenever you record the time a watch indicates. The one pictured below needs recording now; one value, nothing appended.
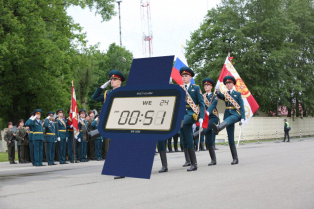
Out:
h=0 m=51
